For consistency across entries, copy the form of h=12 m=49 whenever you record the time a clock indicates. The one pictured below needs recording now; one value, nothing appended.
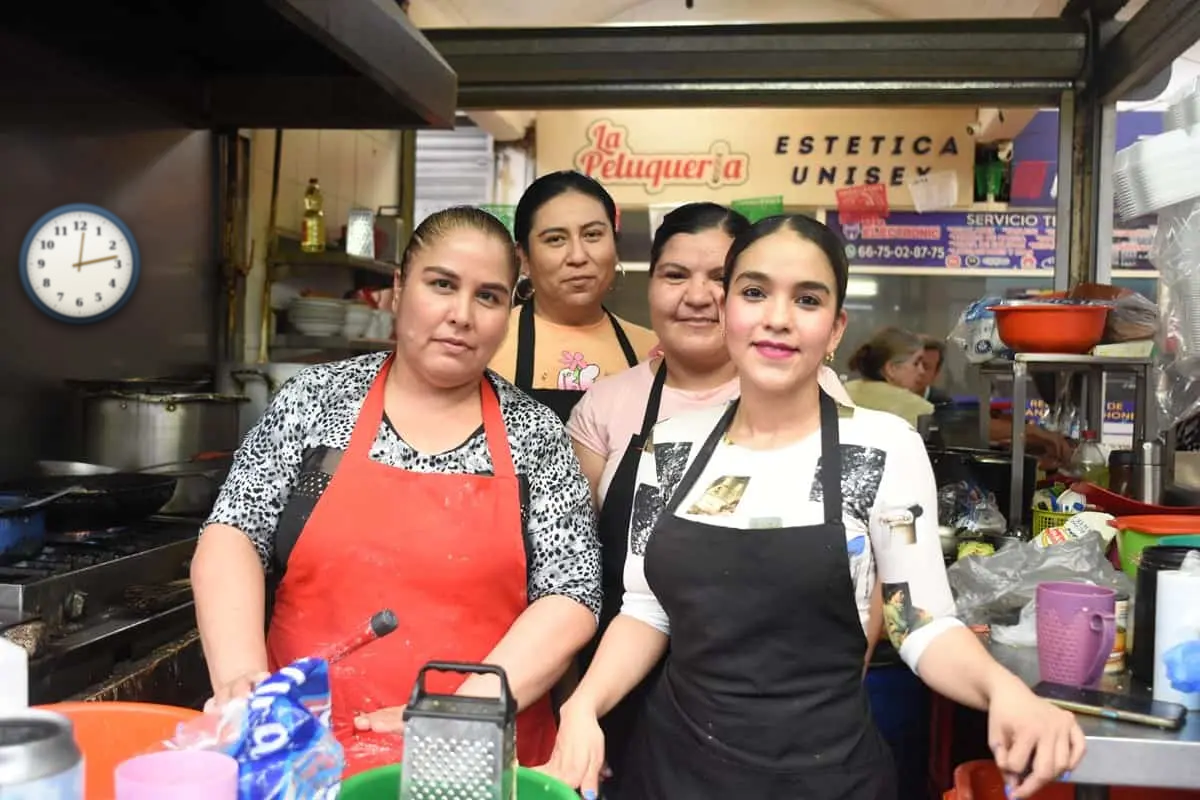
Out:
h=12 m=13
